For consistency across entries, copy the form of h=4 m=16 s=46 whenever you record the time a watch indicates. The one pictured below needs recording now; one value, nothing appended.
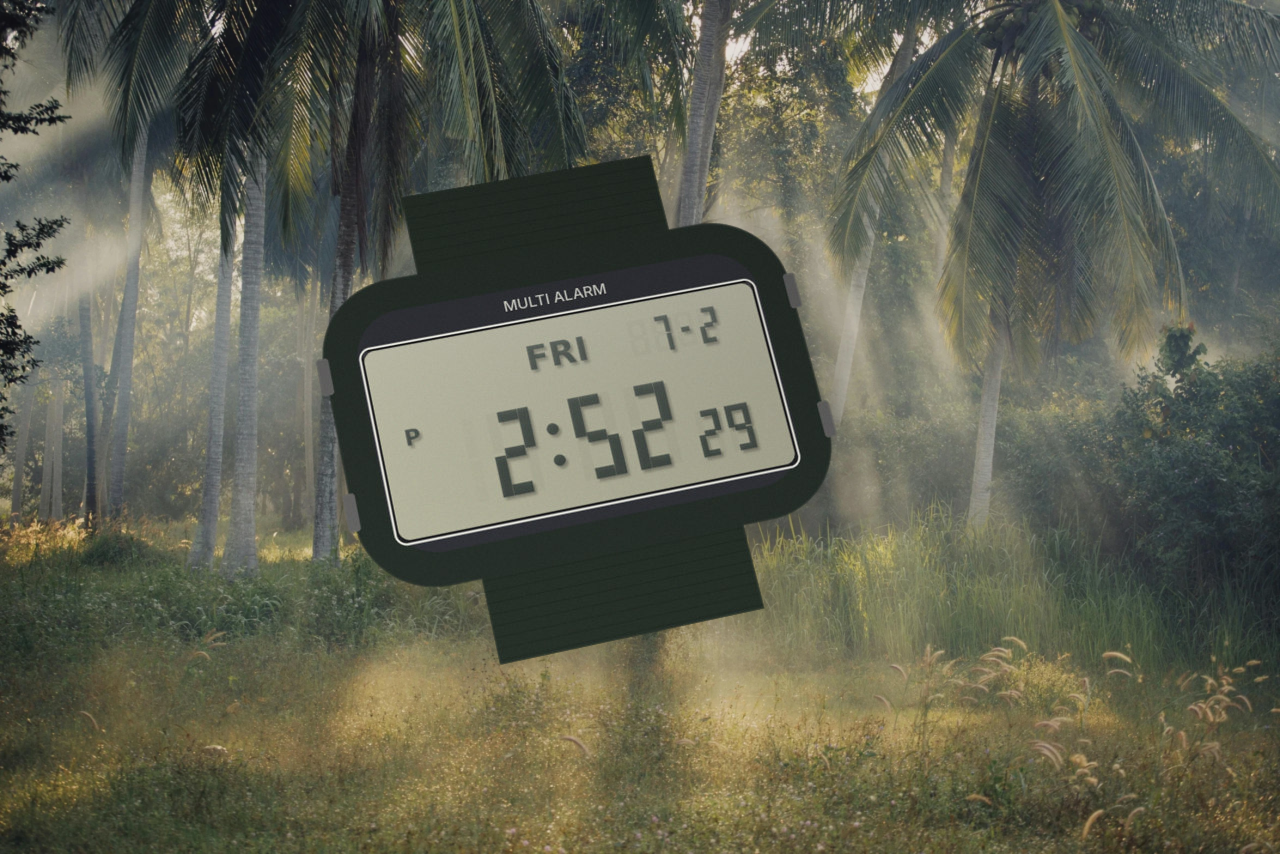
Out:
h=2 m=52 s=29
